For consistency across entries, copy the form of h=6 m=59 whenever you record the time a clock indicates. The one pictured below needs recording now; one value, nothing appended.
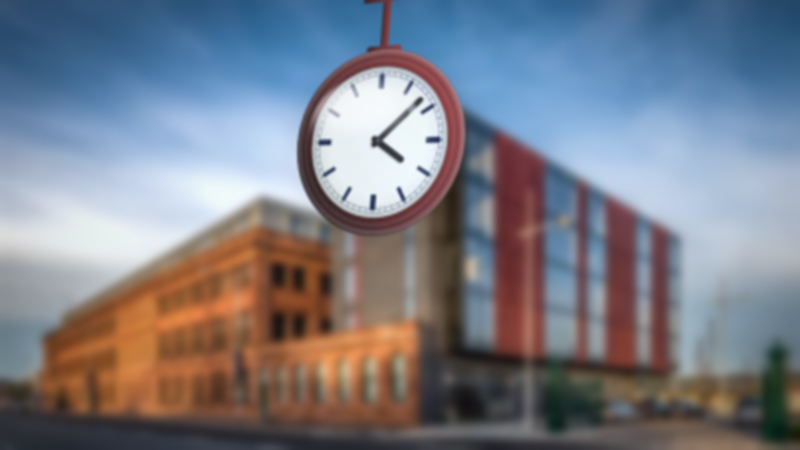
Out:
h=4 m=8
